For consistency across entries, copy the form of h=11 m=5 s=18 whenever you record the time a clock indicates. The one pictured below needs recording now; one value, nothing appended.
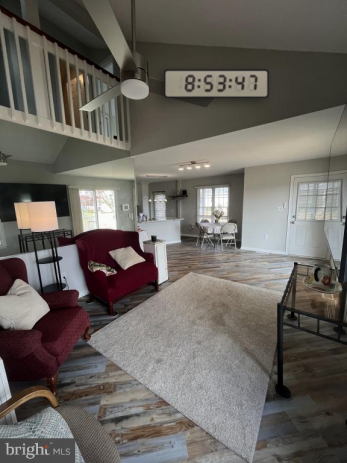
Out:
h=8 m=53 s=47
